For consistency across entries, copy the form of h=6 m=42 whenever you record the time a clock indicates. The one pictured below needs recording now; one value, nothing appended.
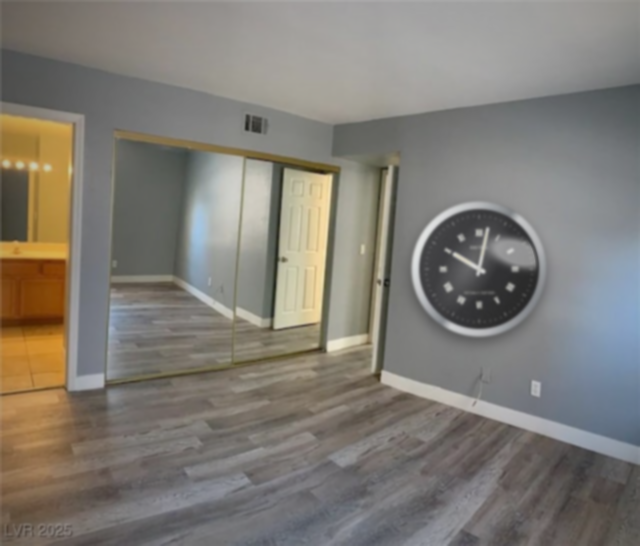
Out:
h=10 m=2
